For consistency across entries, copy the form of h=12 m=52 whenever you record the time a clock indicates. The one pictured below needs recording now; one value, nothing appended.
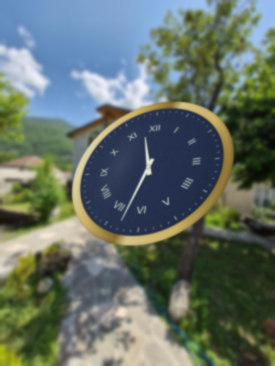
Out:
h=11 m=33
